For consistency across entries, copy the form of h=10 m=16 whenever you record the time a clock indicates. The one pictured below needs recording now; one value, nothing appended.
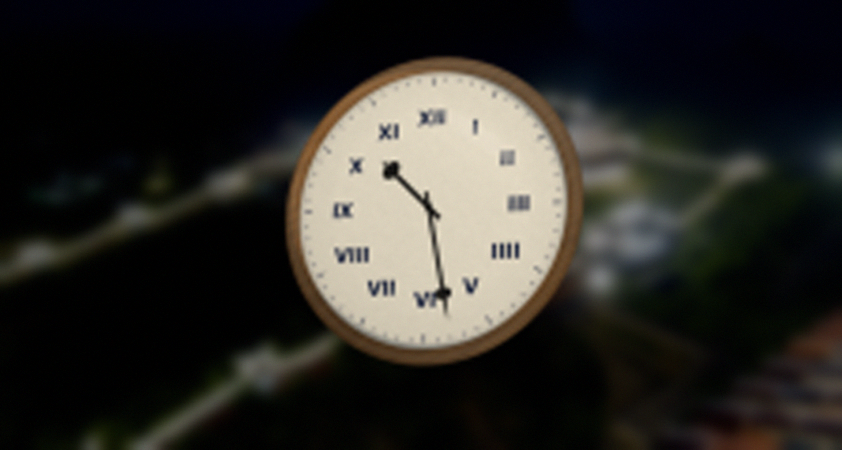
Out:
h=10 m=28
